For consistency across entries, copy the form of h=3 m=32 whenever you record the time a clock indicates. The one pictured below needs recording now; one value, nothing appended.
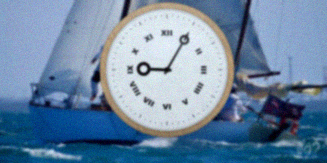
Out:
h=9 m=5
